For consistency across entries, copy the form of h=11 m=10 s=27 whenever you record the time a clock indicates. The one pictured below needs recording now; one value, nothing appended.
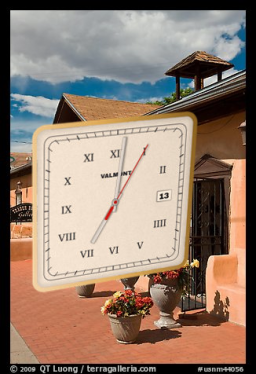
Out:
h=7 m=1 s=5
